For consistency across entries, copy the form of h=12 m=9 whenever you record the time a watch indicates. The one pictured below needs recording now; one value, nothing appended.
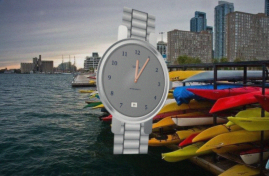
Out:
h=12 m=5
